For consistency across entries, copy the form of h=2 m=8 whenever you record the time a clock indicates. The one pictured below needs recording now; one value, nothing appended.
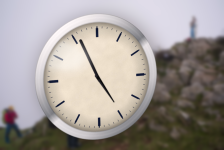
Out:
h=4 m=56
